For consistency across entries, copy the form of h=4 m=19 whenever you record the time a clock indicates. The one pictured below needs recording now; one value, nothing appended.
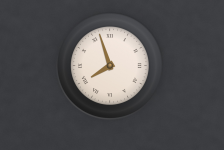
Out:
h=7 m=57
